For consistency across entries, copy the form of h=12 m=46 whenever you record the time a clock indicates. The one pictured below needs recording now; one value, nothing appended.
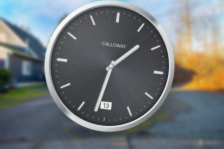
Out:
h=1 m=32
